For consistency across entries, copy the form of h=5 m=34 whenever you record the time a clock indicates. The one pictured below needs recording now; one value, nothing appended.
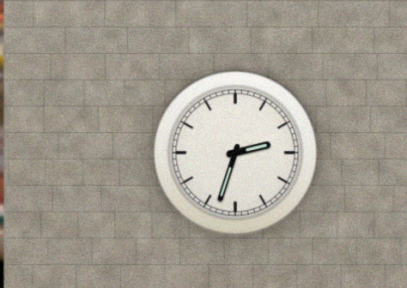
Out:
h=2 m=33
